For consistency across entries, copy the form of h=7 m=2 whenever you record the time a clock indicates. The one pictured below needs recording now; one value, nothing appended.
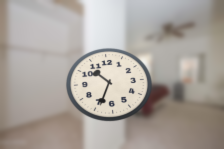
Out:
h=10 m=34
